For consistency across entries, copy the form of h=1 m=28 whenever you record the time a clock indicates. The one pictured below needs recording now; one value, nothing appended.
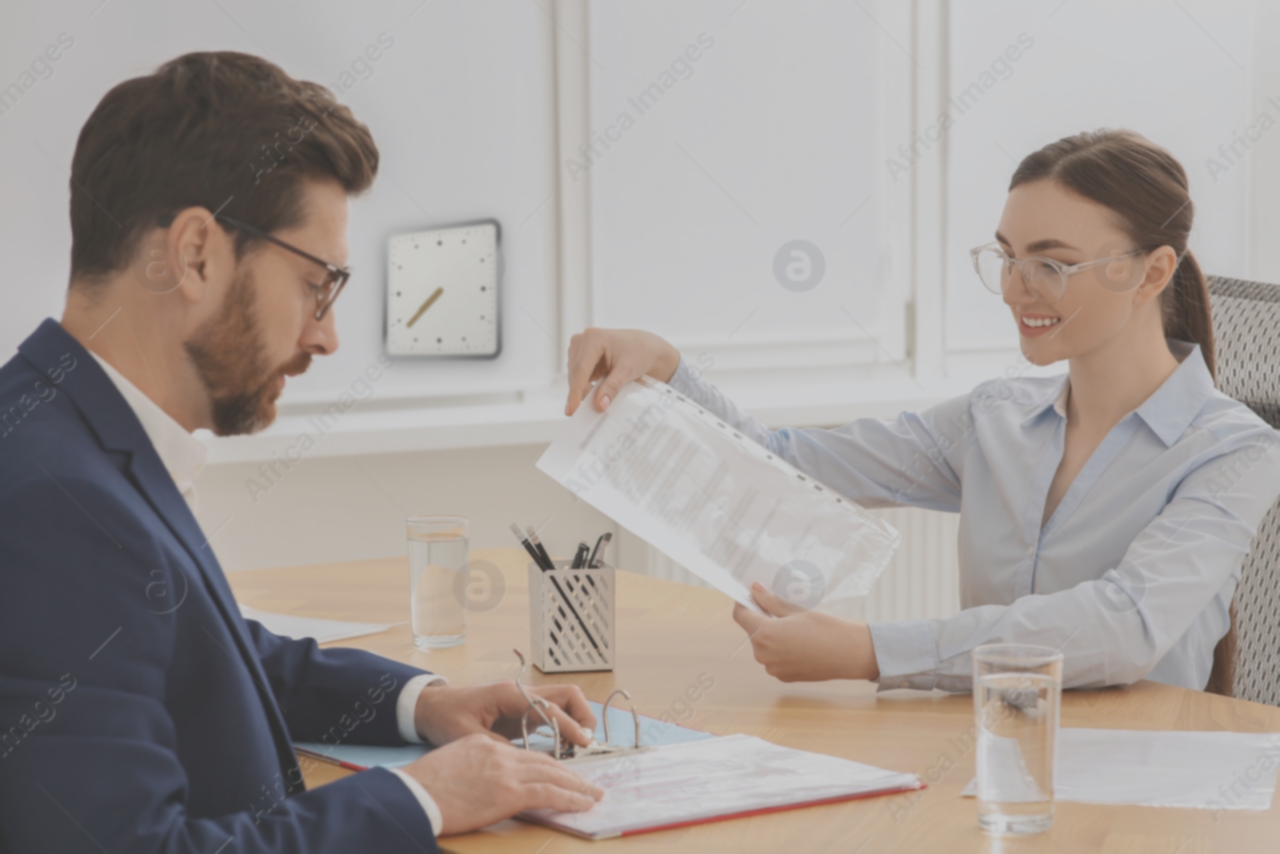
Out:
h=7 m=38
